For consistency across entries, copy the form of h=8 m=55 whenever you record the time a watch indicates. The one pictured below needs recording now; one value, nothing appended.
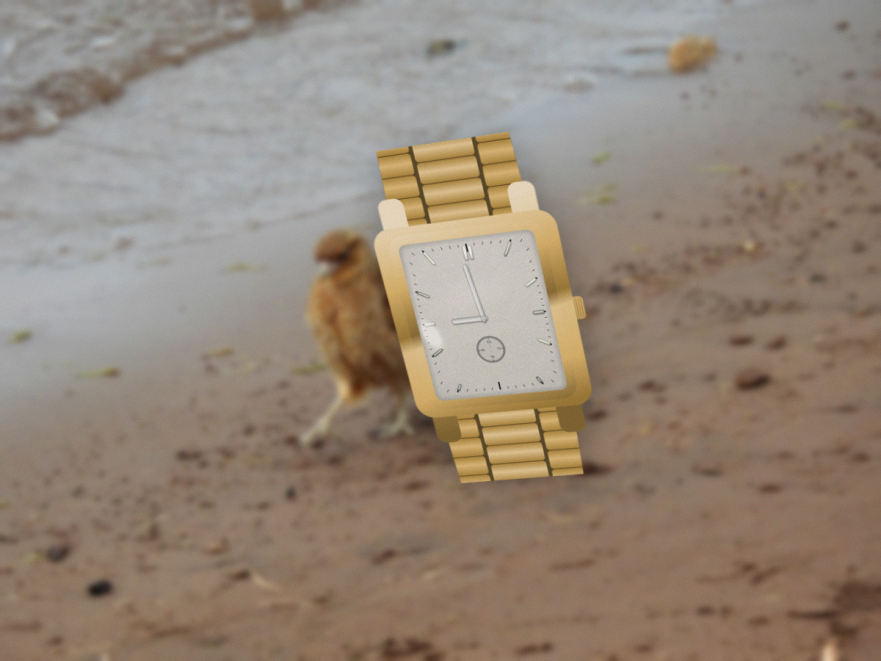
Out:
h=8 m=59
